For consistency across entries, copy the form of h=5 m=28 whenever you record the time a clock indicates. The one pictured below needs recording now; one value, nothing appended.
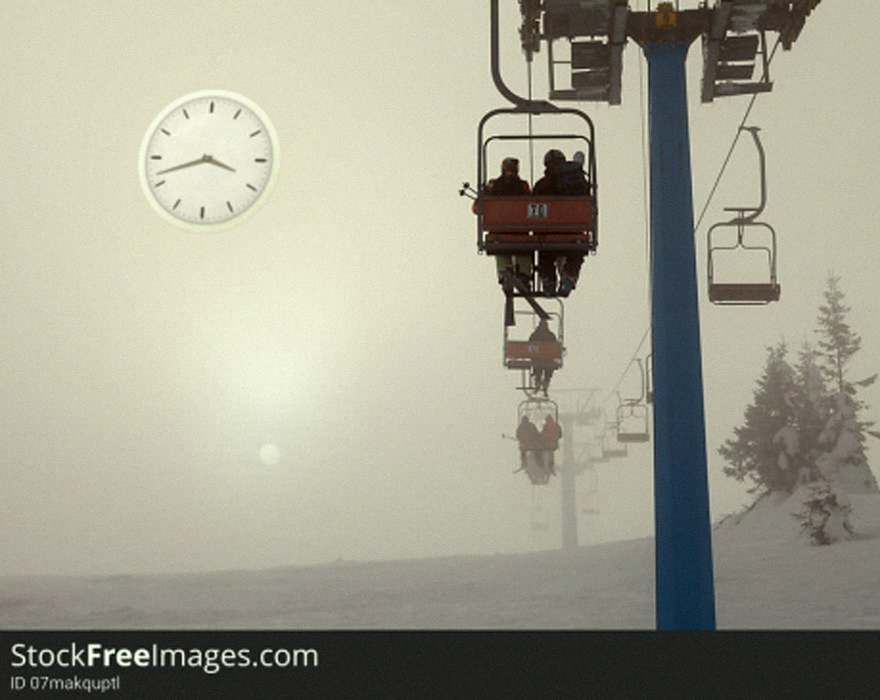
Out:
h=3 m=42
